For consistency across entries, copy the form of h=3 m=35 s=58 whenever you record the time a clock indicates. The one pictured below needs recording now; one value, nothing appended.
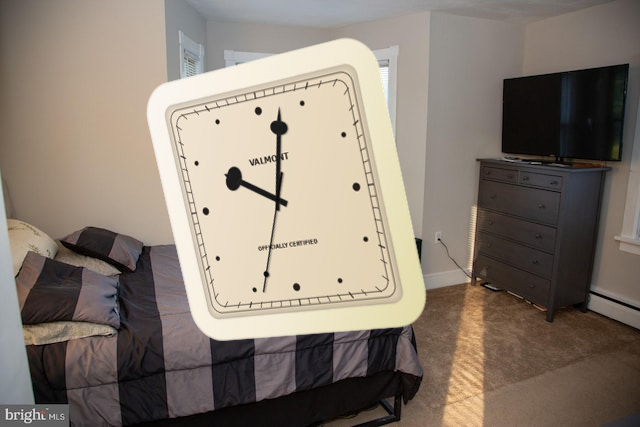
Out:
h=10 m=2 s=34
